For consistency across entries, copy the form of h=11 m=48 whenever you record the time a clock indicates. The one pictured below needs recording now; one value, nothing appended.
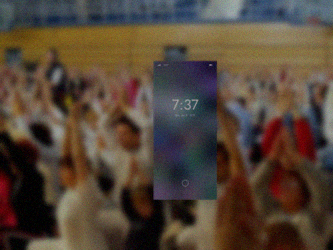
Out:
h=7 m=37
